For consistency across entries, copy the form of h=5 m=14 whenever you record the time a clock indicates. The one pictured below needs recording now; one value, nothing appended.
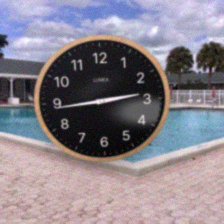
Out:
h=2 m=44
